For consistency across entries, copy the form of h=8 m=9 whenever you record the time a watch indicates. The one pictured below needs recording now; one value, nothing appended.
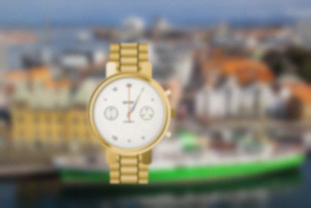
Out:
h=1 m=5
